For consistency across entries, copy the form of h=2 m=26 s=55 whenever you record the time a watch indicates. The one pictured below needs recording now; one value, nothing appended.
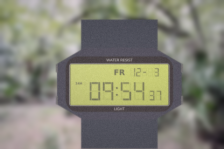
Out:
h=9 m=54 s=37
